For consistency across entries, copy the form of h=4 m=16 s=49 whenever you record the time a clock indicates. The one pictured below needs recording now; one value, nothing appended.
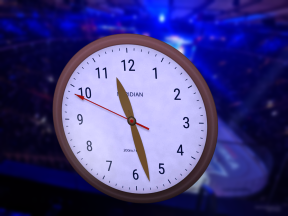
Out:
h=11 m=27 s=49
